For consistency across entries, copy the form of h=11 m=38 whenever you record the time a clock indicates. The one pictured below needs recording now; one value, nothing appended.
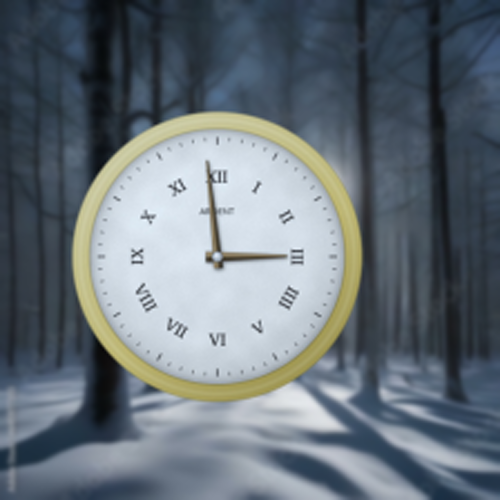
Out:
h=2 m=59
